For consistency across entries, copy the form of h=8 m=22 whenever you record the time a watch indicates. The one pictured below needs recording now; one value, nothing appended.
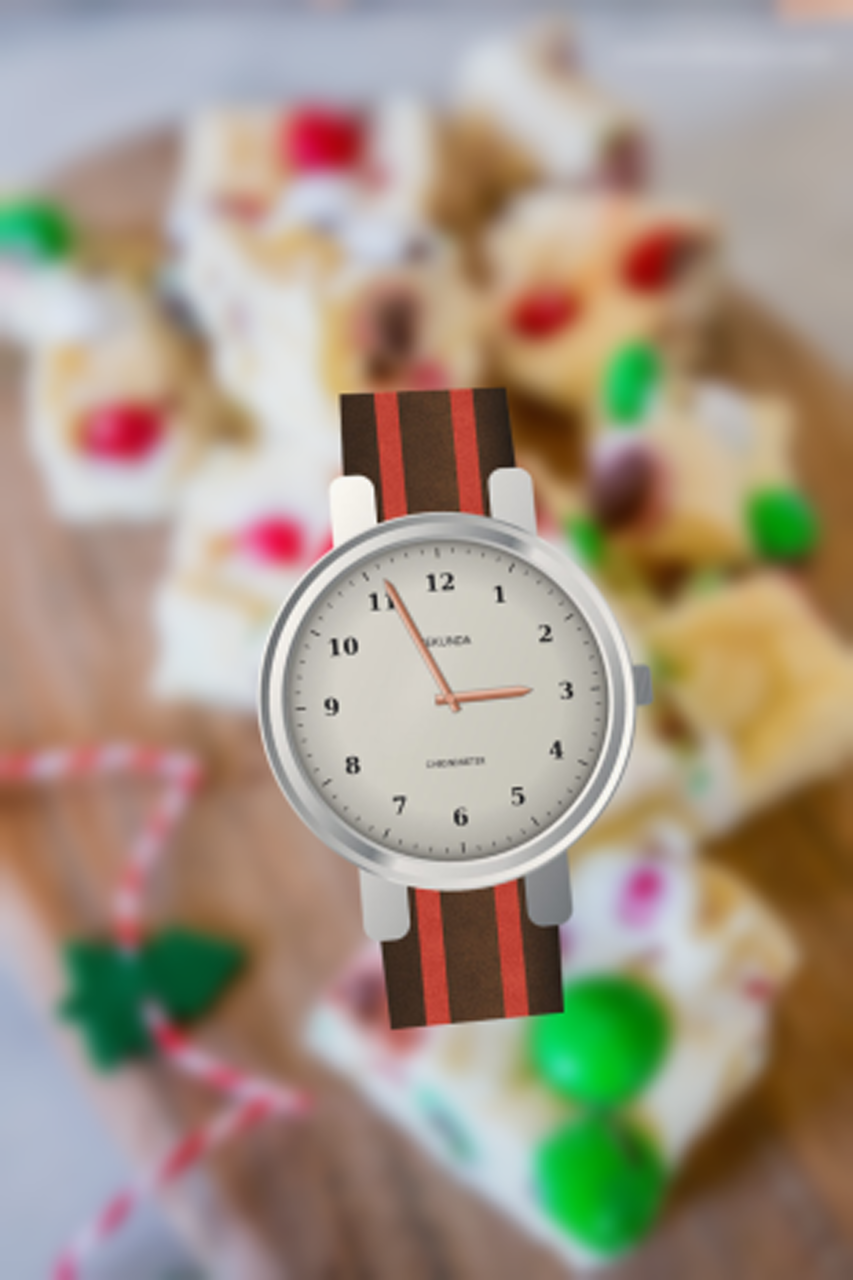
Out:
h=2 m=56
